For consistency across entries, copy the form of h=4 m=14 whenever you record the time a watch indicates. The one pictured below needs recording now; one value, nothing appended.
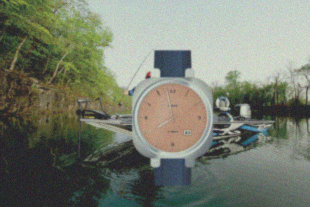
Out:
h=7 m=58
